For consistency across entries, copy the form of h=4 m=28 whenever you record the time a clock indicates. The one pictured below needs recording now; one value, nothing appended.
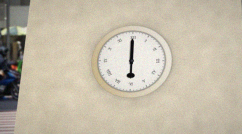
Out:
h=6 m=0
